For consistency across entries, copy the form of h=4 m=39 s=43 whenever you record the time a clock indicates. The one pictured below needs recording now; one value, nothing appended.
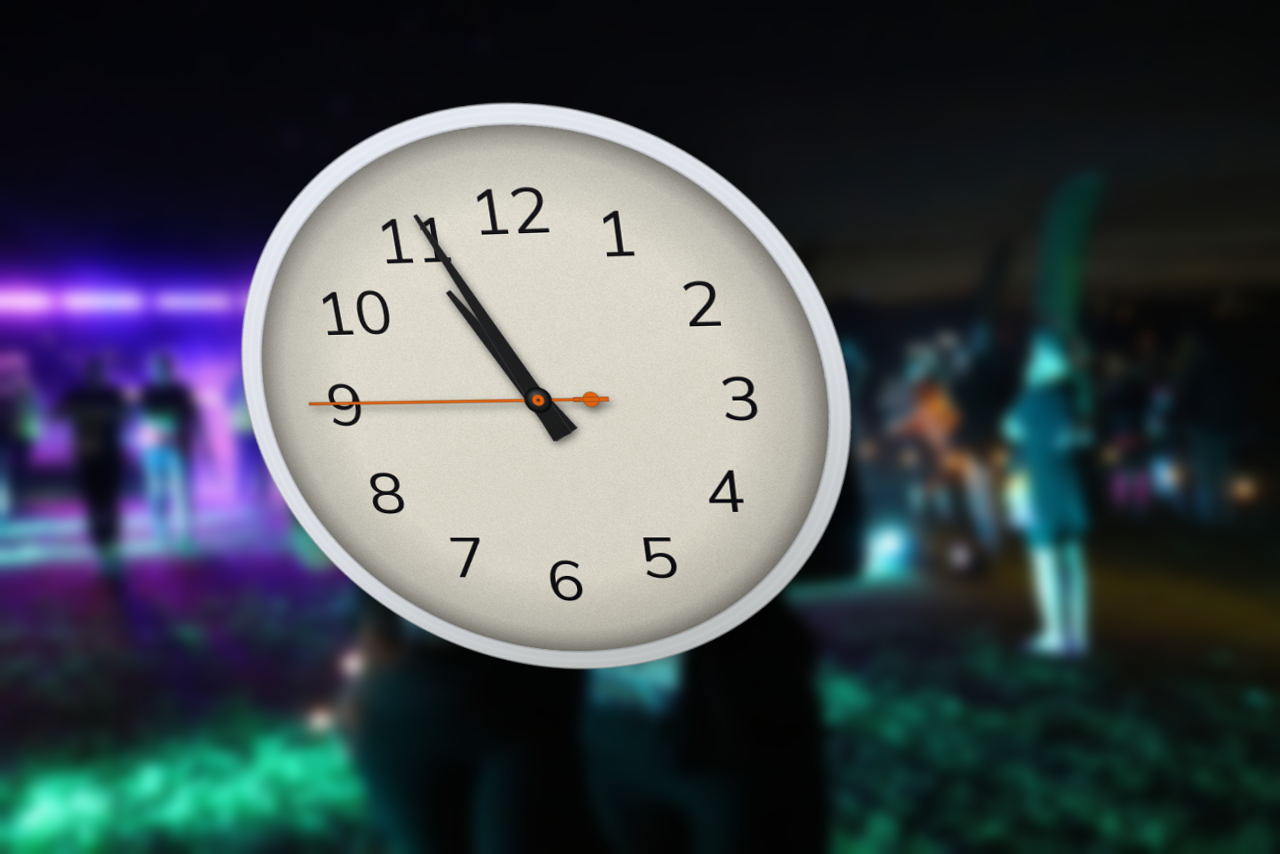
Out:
h=10 m=55 s=45
